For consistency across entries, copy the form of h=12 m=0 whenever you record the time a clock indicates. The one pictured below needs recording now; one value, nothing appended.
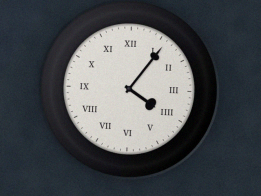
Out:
h=4 m=6
